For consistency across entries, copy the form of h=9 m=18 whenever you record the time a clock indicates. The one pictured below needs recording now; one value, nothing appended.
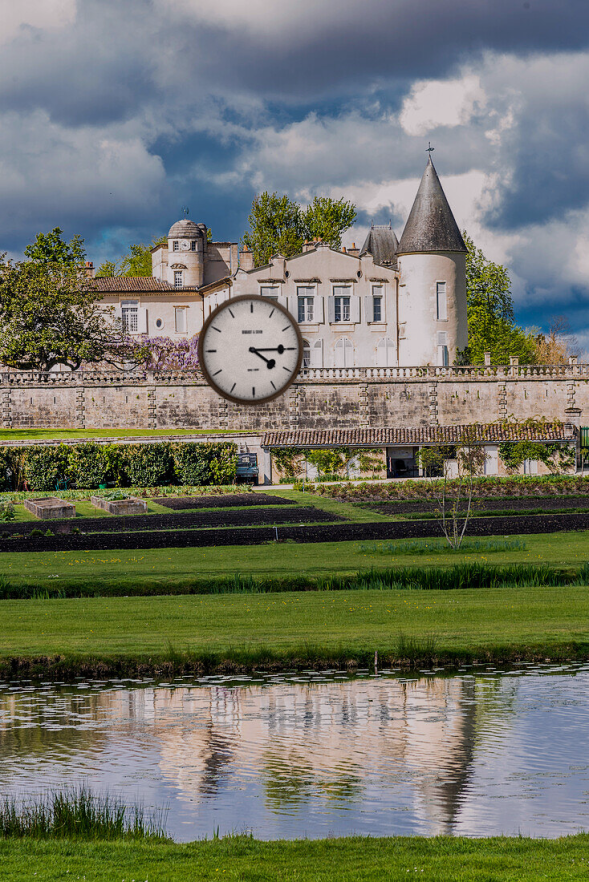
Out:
h=4 m=15
